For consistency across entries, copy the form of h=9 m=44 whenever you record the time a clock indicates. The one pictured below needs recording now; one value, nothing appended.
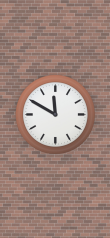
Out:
h=11 m=50
